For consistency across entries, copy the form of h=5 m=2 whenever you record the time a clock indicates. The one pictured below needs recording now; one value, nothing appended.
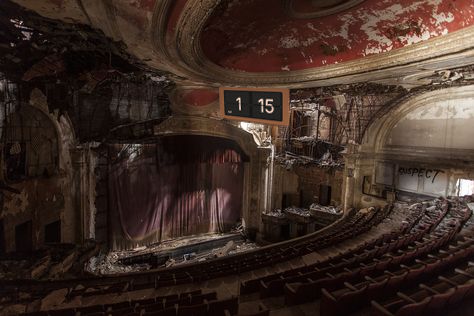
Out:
h=1 m=15
